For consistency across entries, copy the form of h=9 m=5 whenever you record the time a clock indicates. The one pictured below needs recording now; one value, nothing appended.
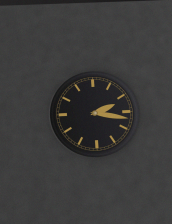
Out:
h=2 m=17
